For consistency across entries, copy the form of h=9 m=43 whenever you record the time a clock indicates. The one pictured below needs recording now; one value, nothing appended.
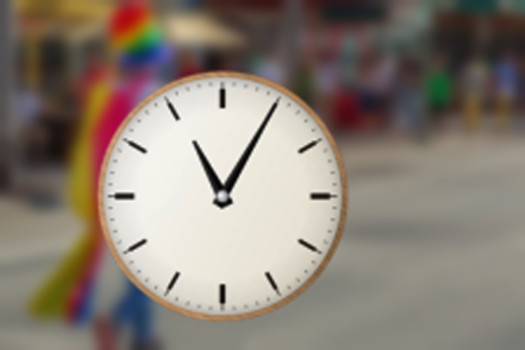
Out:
h=11 m=5
